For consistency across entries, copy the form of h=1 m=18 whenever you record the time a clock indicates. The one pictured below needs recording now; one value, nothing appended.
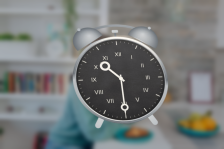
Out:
h=10 m=30
